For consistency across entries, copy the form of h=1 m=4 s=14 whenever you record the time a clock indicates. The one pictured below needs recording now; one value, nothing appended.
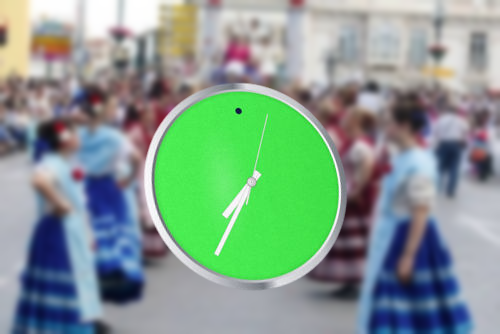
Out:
h=7 m=36 s=4
